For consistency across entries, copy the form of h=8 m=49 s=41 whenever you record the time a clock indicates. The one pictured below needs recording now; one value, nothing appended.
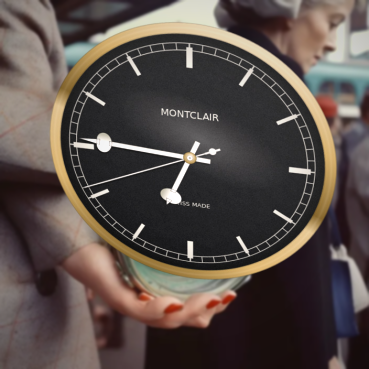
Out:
h=6 m=45 s=41
